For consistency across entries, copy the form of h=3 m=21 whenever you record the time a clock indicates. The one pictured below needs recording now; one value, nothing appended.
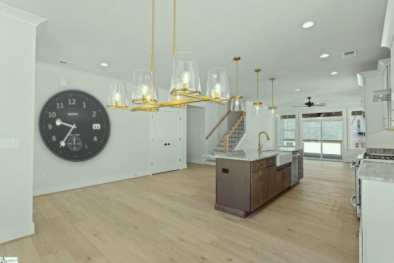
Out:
h=9 m=36
